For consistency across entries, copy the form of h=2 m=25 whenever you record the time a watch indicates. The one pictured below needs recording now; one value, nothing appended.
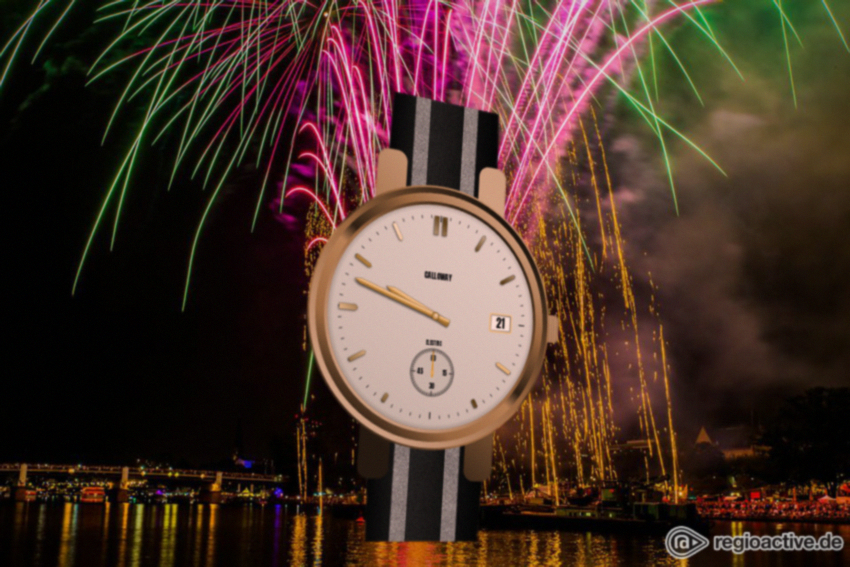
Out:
h=9 m=48
